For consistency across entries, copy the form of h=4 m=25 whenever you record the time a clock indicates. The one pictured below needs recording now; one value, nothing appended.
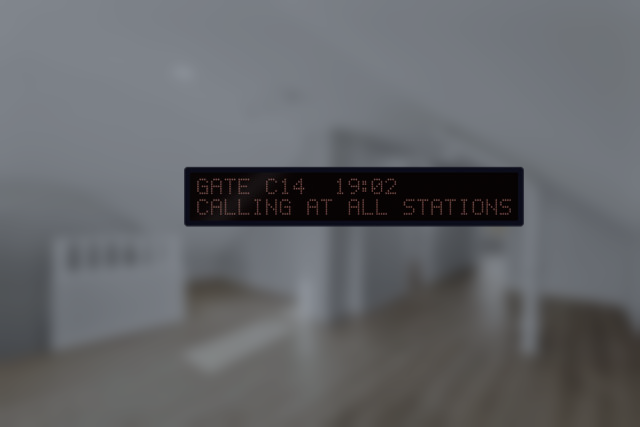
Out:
h=19 m=2
